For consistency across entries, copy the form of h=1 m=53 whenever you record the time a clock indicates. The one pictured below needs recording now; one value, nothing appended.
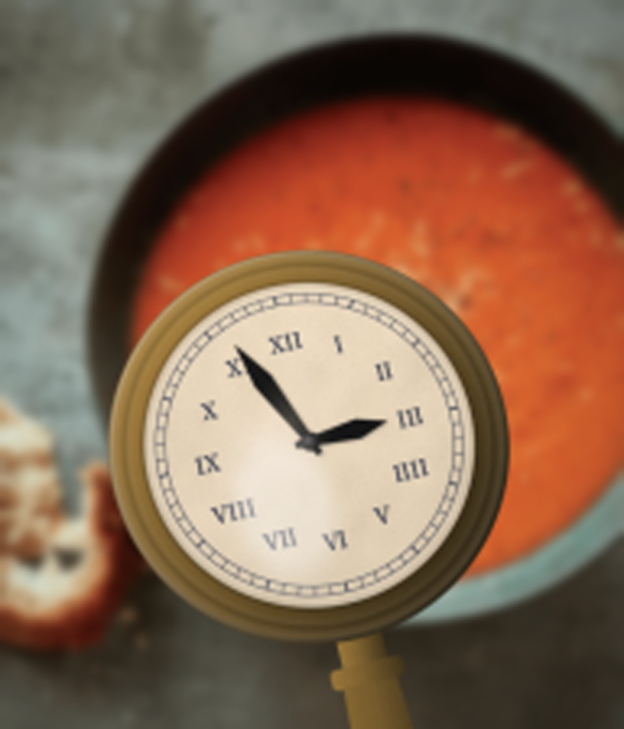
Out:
h=2 m=56
